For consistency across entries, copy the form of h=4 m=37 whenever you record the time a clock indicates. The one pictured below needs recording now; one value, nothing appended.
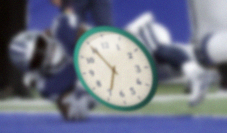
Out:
h=6 m=55
